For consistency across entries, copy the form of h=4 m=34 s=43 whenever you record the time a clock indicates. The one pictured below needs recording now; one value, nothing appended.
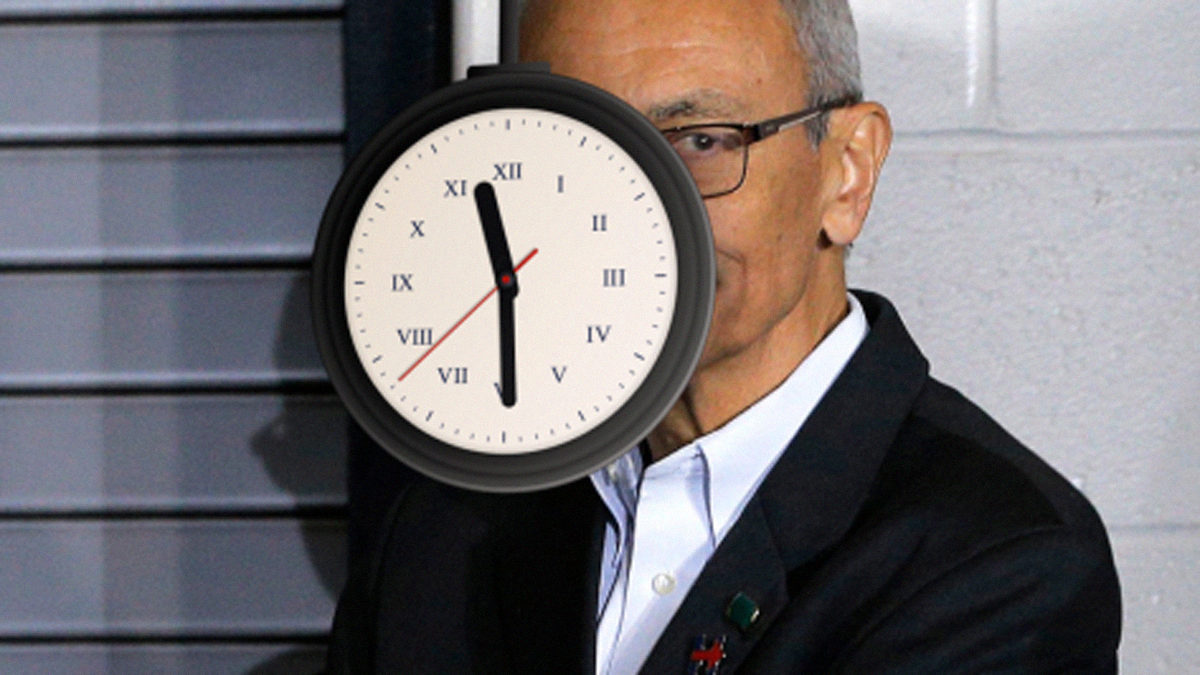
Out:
h=11 m=29 s=38
